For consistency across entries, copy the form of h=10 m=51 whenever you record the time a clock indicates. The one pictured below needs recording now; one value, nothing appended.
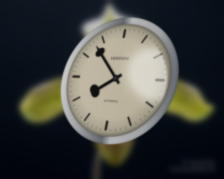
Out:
h=7 m=53
